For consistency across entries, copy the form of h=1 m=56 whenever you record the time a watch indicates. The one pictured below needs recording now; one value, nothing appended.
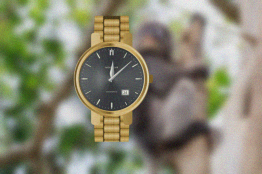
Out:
h=12 m=8
